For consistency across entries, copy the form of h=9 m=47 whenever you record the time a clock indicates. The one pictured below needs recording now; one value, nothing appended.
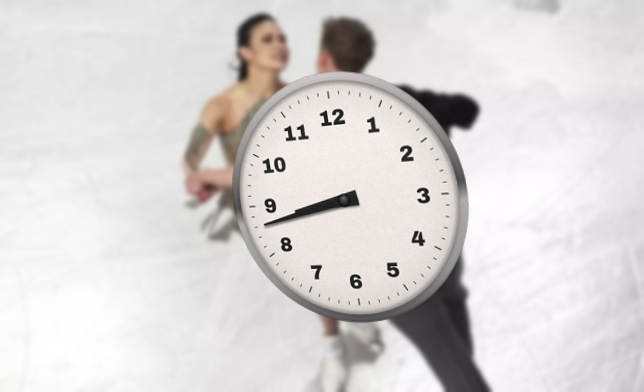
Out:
h=8 m=43
